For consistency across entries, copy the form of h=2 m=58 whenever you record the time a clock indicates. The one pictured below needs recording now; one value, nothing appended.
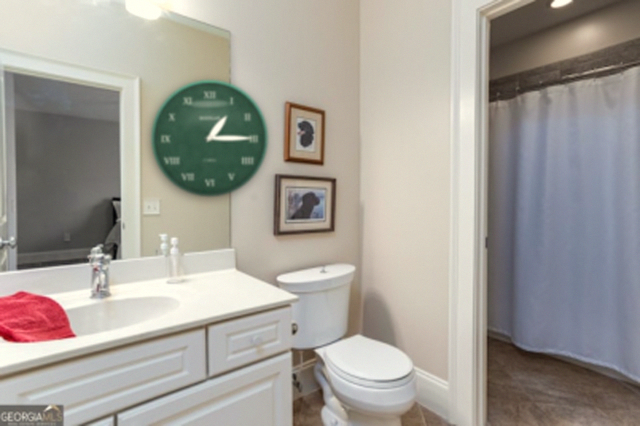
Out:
h=1 m=15
